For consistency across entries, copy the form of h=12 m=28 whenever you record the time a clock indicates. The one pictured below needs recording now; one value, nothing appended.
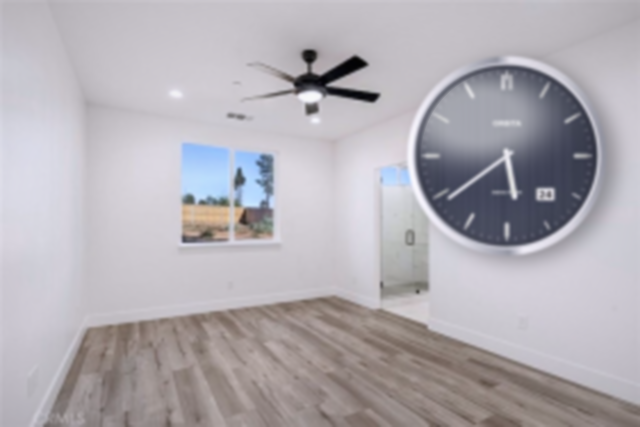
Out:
h=5 m=39
